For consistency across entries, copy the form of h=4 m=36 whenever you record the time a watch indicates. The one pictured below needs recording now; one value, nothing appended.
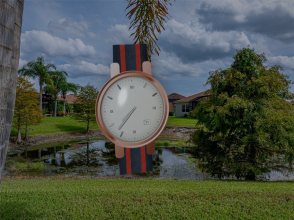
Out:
h=7 m=37
